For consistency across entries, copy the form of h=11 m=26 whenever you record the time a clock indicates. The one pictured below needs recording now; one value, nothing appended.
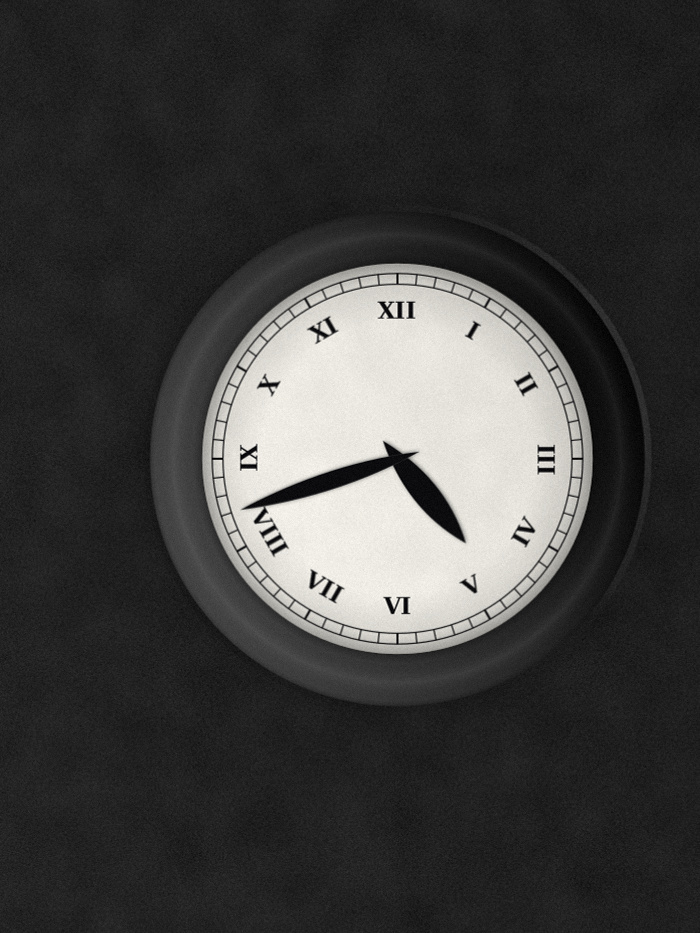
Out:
h=4 m=42
